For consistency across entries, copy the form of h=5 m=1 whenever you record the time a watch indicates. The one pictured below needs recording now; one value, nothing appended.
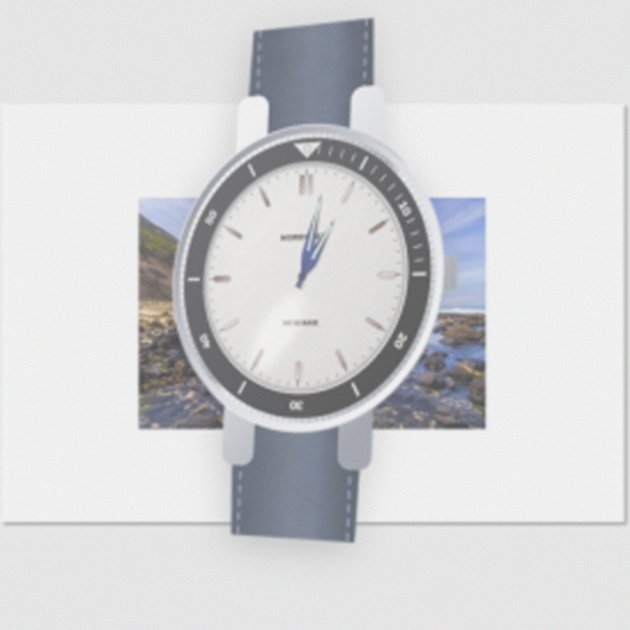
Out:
h=1 m=2
